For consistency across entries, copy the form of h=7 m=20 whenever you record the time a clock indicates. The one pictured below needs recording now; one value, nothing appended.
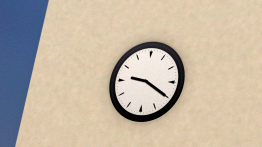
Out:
h=9 m=20
